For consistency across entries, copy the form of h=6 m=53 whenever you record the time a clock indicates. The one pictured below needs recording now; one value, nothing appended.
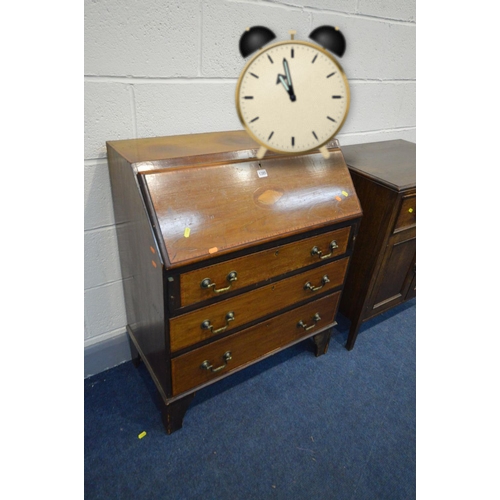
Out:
h=10 m=58
